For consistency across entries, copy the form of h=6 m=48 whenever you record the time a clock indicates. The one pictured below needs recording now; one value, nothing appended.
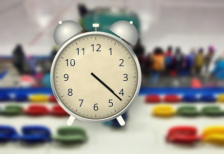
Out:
h=4 m=22
